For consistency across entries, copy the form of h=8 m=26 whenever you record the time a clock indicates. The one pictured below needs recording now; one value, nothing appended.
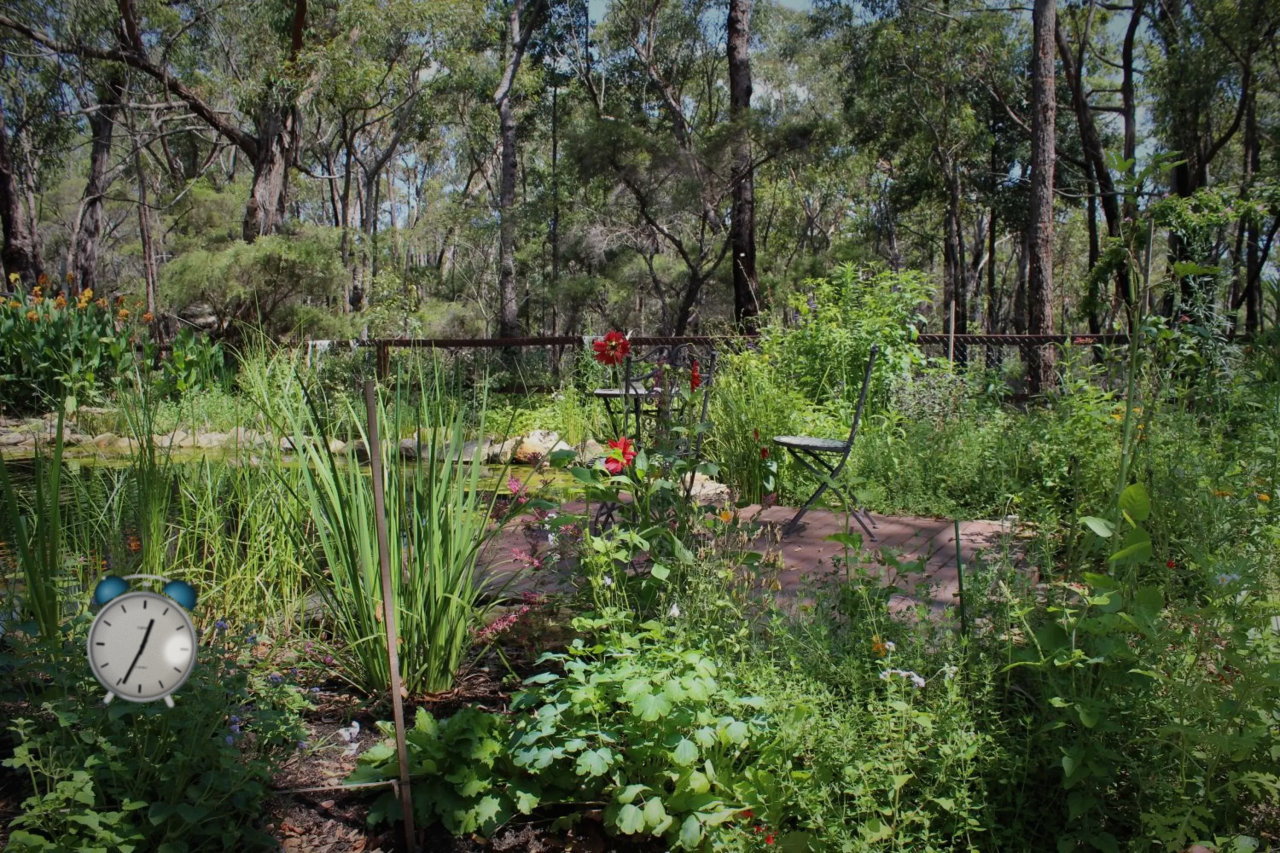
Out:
h=12 m=34
